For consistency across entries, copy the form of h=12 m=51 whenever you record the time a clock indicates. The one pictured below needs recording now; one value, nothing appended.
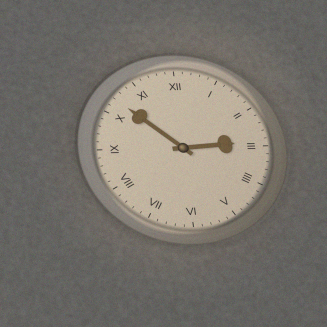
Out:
h=2 m=52
